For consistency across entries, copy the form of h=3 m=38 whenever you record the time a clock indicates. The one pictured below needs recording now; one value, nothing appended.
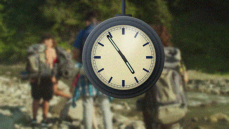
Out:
h=4 m=54
